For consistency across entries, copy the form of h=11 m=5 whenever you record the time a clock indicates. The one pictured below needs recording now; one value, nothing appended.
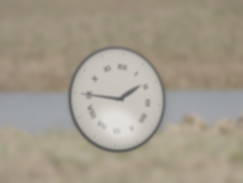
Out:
h=1 m=45
